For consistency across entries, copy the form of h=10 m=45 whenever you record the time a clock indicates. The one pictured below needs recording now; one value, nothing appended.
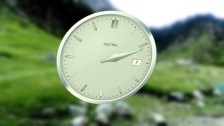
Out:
h=2 m=11
